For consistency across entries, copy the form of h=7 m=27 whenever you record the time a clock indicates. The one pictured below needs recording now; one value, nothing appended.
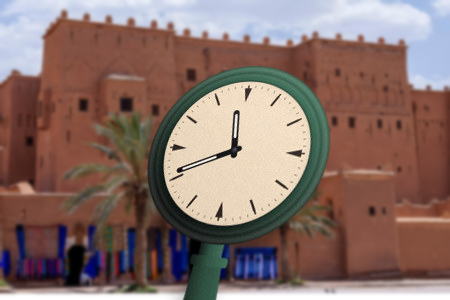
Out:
h=11 m=41
